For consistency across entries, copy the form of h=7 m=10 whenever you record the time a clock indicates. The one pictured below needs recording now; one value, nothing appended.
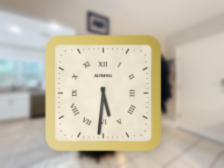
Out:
h=5 m=31
